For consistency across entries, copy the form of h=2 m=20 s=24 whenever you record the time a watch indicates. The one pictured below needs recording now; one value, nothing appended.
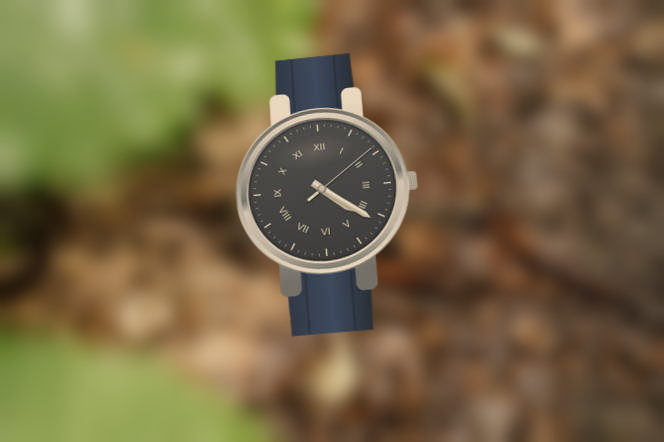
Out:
h=4 m=21 s=9
